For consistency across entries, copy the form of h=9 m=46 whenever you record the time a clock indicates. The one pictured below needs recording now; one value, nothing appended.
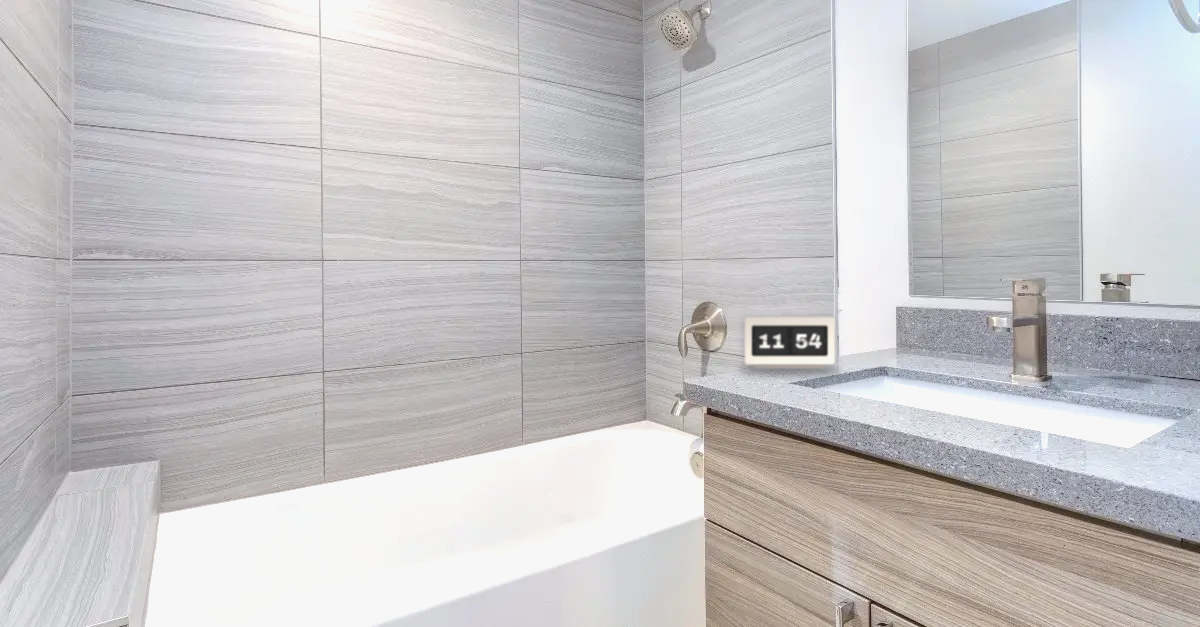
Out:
h=11 m=54
